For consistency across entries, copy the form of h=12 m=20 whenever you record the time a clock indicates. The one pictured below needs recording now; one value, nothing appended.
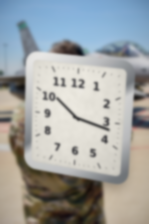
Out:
h=10 m=17
